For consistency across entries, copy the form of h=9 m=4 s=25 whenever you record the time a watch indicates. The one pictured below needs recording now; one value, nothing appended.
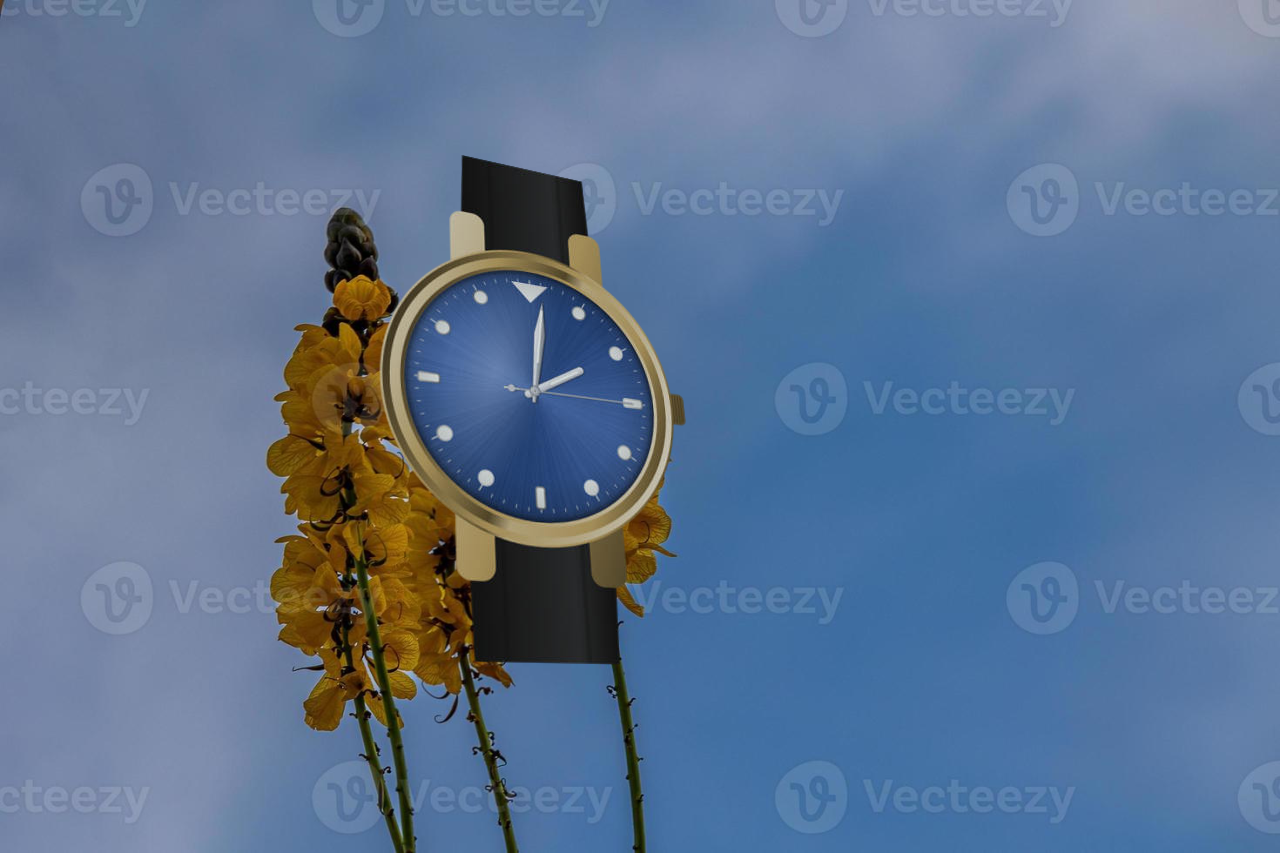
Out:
h=2 m=1 s=15
